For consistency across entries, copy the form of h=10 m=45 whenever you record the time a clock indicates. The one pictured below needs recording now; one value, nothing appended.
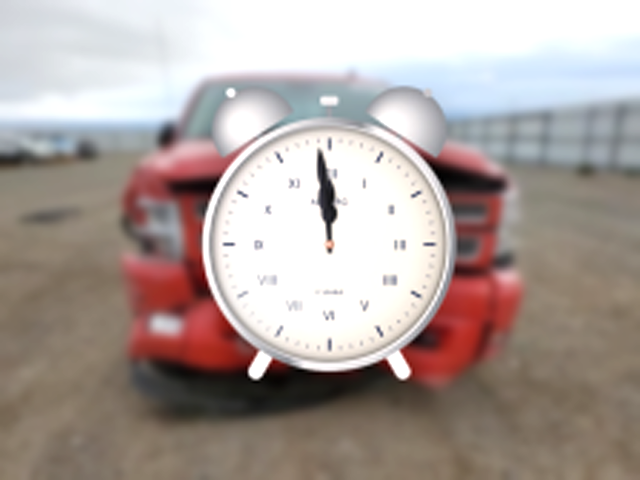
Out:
h=11 m=59
